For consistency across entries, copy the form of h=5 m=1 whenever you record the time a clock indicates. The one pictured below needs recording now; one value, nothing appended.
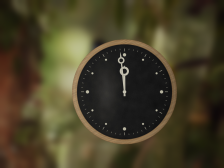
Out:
h=11 m=59
